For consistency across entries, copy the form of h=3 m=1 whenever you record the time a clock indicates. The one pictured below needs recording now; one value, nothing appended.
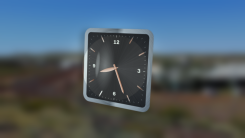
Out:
h=8 m=26
